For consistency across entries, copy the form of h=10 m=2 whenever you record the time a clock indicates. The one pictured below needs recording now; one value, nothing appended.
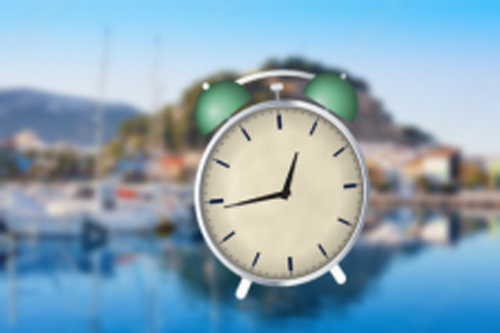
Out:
h=12 m=44
